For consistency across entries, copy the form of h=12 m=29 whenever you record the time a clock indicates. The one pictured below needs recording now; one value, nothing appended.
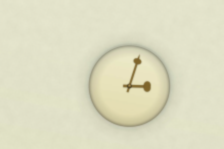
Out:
h=3 m=3
